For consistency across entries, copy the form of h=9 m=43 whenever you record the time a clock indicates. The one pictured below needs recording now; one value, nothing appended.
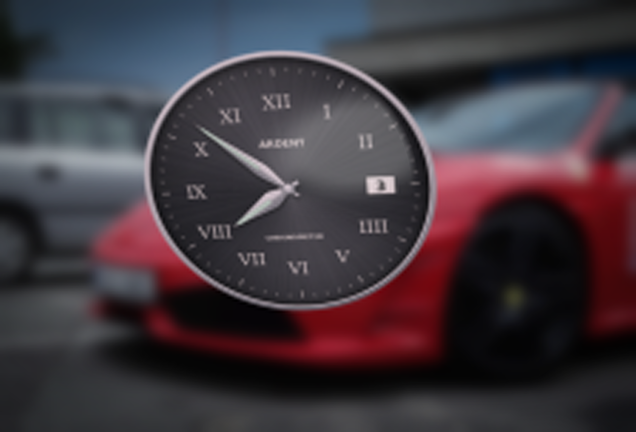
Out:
h=7 m=52
